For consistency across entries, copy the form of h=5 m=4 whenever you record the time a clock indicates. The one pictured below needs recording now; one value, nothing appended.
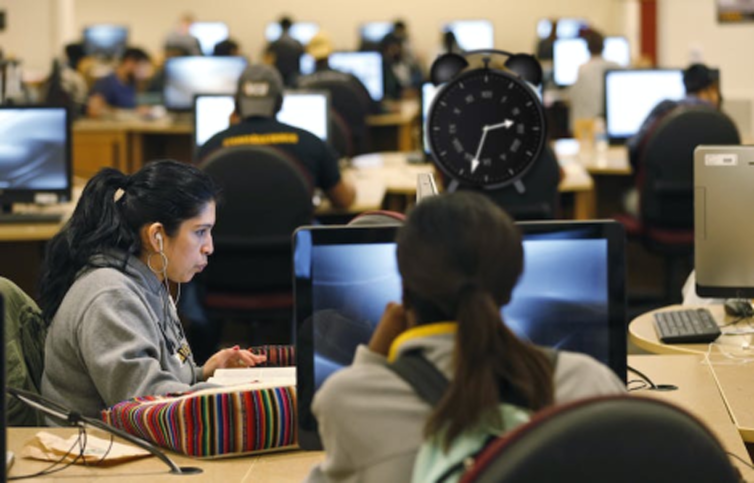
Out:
h=2 m=33
